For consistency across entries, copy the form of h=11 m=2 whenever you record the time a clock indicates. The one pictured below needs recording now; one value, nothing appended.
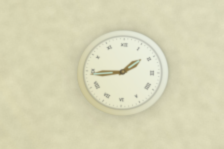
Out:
h=1 m=44
